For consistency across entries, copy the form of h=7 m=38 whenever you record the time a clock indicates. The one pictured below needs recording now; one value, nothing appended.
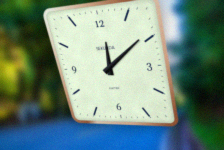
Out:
h=12 m=9
